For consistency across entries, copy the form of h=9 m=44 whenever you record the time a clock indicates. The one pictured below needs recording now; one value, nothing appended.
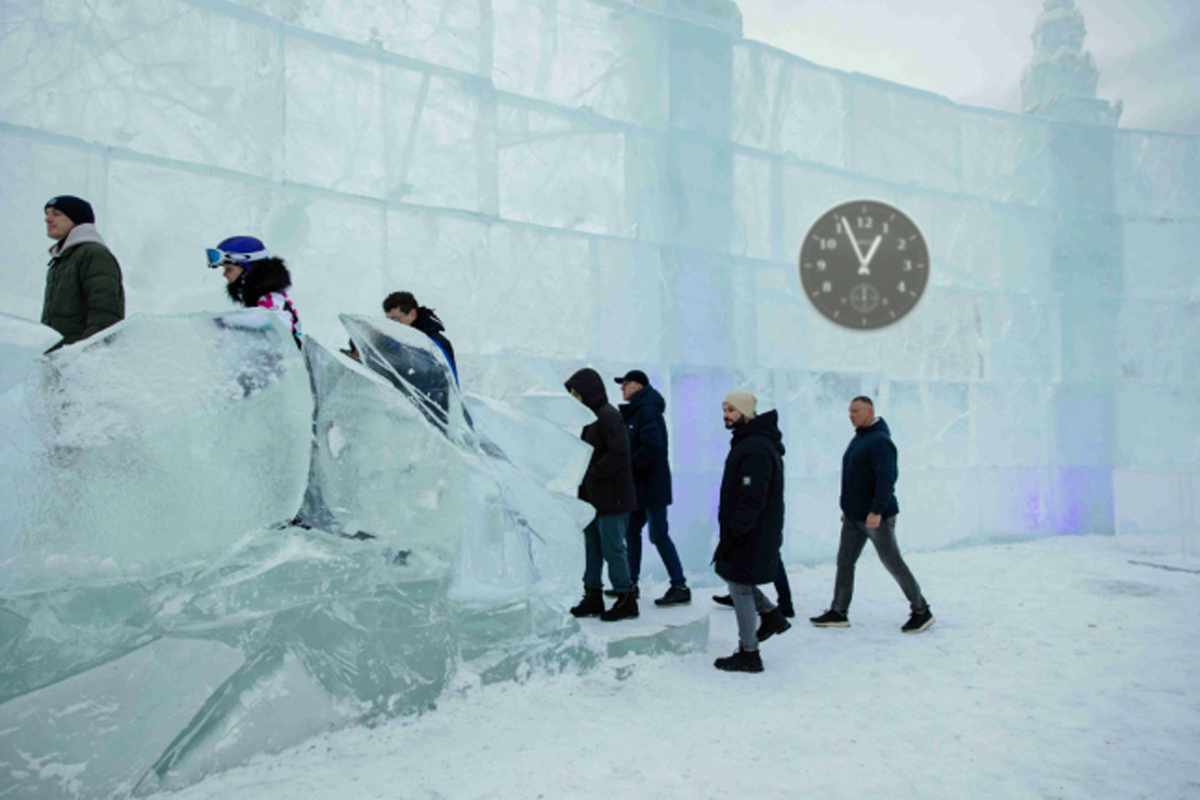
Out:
h=12 m=56
